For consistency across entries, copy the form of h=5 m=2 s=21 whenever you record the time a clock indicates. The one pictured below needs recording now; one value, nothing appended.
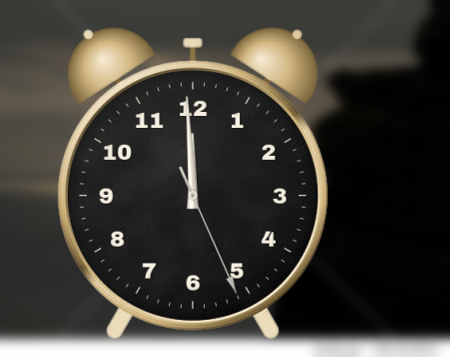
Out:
h=11 m=59 s=26
